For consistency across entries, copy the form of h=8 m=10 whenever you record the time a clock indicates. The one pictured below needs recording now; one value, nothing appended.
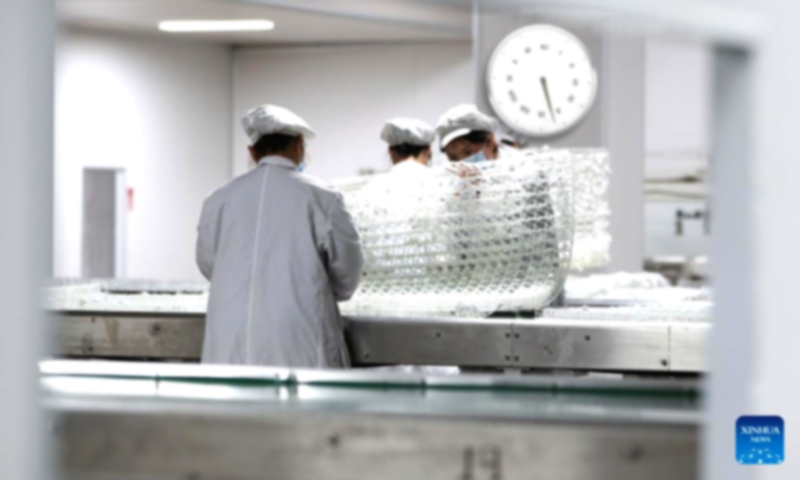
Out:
h=5 m=27
